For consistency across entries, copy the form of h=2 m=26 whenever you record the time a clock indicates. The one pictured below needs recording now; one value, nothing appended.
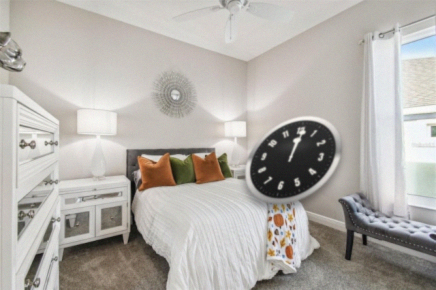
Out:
h=12 m=1
